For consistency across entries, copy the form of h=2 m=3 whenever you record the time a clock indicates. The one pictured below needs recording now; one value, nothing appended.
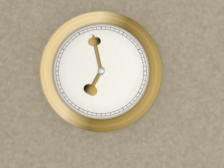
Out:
h=6 m=58
